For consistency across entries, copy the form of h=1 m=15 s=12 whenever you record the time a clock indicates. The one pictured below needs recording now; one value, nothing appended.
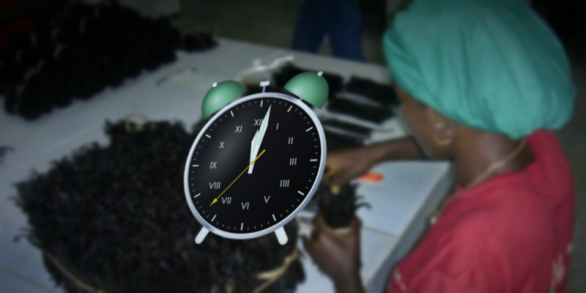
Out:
h=12 m=1 s=37
